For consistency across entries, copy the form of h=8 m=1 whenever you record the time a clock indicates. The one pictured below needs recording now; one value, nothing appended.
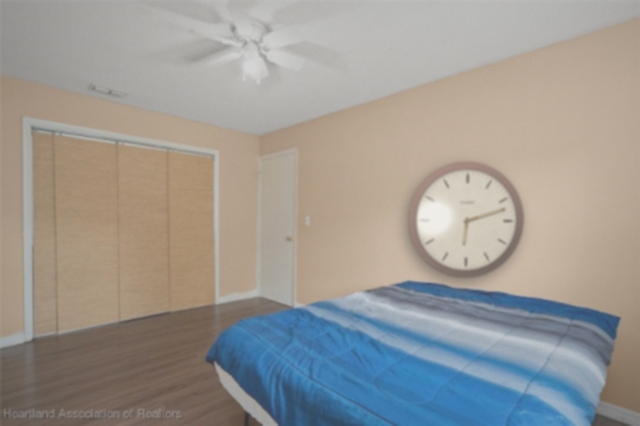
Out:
h=6 m=12
